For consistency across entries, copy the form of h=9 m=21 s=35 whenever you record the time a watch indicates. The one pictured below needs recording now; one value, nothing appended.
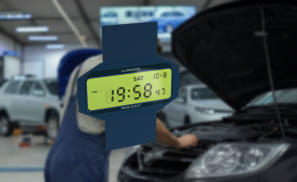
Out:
h=19 m=58 s=47
